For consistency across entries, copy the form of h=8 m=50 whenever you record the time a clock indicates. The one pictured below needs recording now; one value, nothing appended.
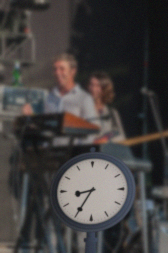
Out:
h=8 m=35
